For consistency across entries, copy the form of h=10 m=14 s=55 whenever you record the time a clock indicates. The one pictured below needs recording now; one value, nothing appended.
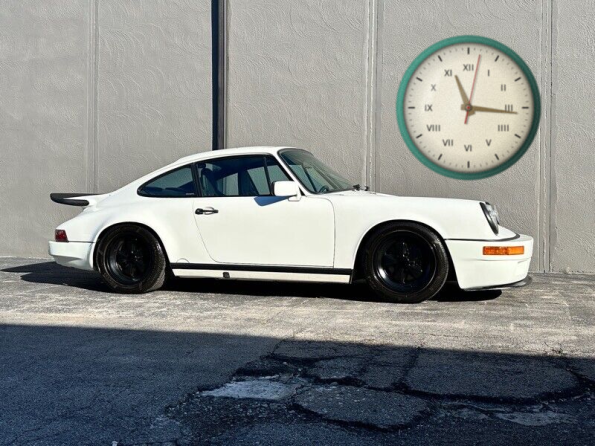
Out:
h=11 m=16 s=2
